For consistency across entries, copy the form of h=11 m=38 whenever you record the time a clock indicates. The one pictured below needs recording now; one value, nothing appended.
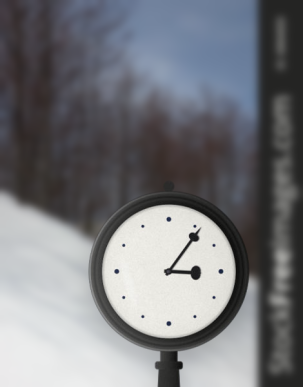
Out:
h=3 m=6
